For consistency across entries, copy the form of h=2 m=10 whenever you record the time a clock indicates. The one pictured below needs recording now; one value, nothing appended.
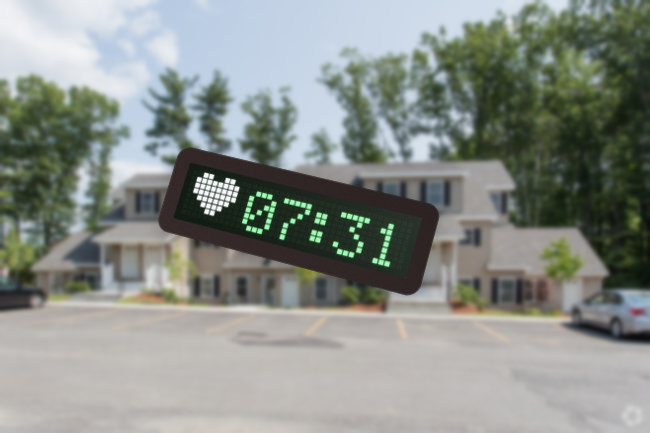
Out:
h=7 m=31
